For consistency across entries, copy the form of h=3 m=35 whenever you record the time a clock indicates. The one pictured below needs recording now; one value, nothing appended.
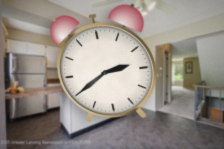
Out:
h=2 m=40
